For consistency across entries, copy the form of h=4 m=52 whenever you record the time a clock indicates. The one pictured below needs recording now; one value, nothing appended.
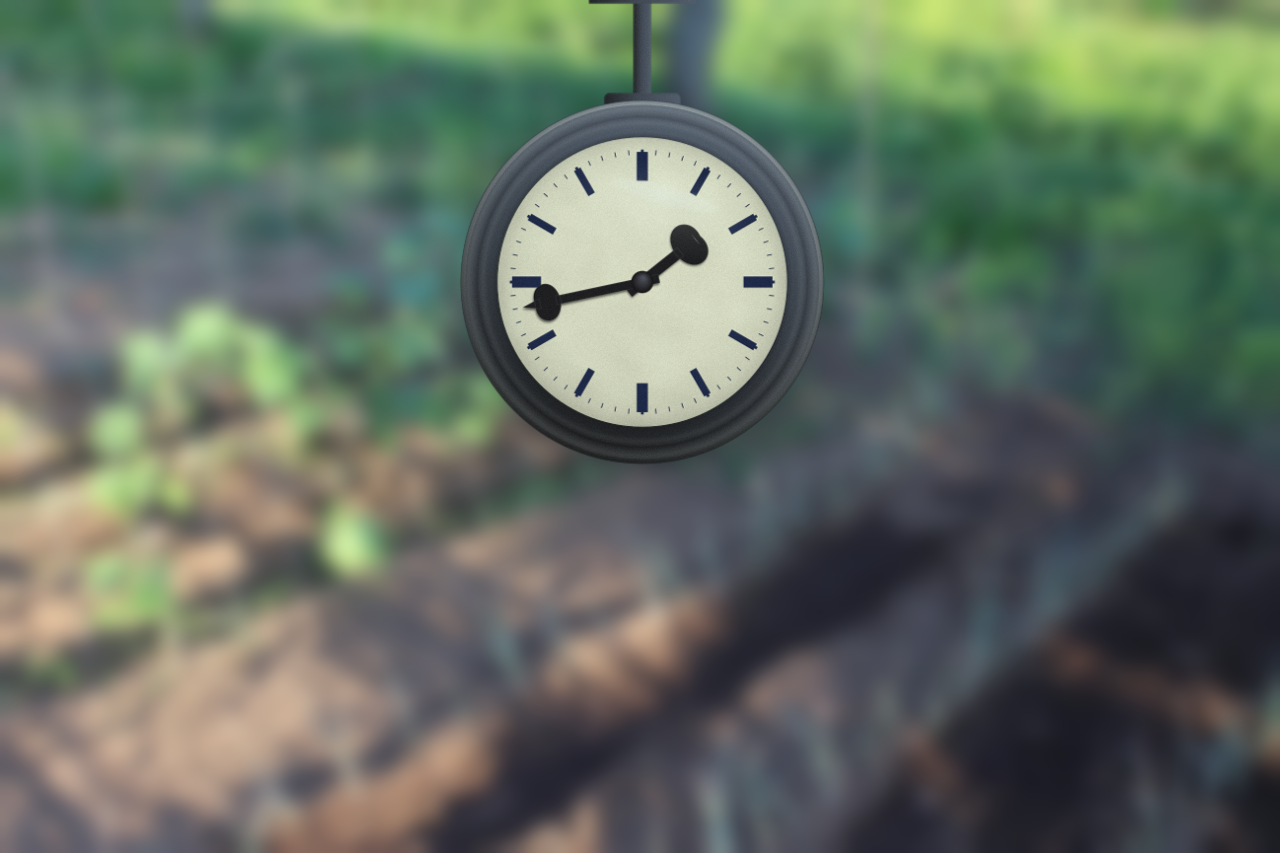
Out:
h=1 m=43
